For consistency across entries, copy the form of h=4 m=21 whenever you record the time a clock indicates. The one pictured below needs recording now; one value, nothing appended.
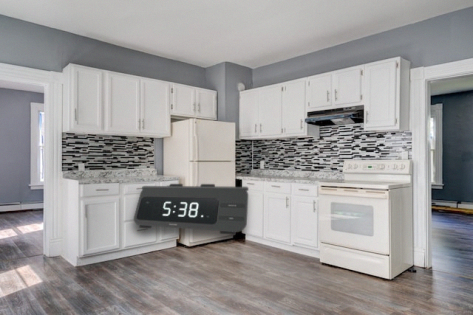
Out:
h=5 m=38
